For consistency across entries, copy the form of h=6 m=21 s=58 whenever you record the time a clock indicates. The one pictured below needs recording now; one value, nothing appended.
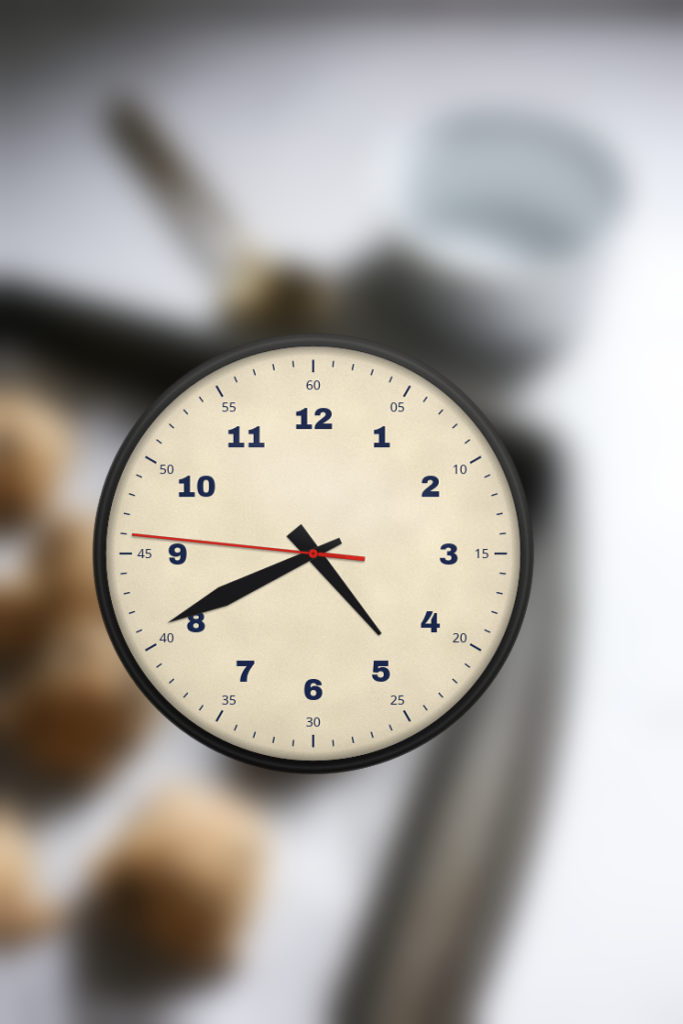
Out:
h=4 m=40 s=46
